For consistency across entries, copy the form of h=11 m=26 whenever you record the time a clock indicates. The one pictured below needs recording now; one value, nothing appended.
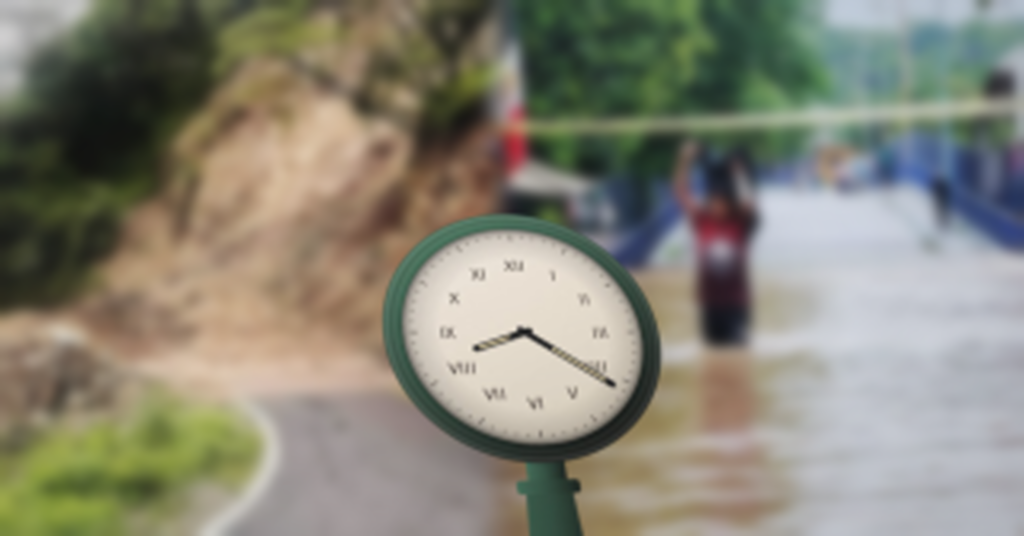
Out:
h=8 m=21
